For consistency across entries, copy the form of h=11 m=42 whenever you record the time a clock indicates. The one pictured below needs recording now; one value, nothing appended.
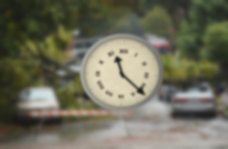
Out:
h=11 m=22
